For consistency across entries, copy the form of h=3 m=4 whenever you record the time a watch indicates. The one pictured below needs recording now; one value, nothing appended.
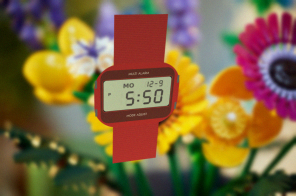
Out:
h=5 m=50
